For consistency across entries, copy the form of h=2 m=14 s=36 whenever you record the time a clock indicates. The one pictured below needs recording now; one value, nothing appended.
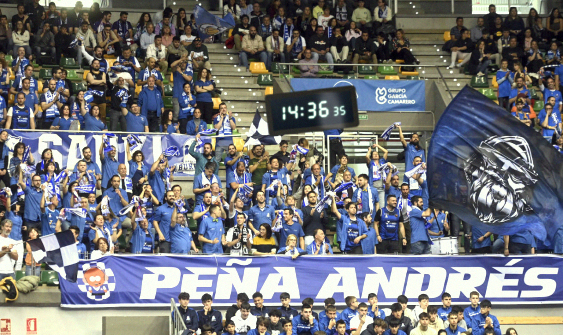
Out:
h=14 m=36 s=35
